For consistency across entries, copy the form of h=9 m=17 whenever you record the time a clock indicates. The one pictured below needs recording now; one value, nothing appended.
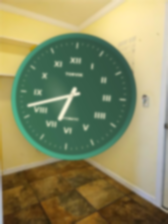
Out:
h=6 m=42
